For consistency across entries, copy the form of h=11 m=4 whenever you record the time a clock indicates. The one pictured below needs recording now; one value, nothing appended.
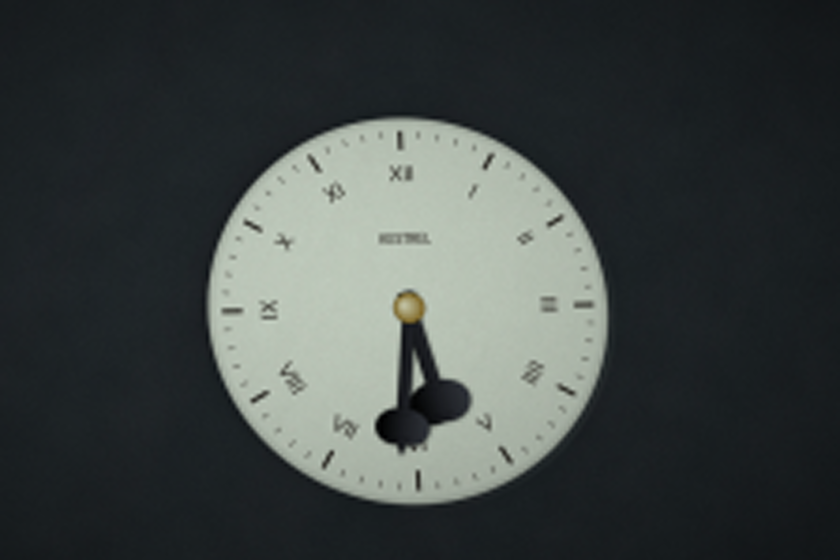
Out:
h=5 m=31
